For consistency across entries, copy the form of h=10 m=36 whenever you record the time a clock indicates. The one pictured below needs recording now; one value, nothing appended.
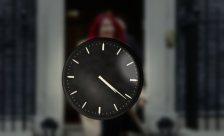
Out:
h=4 m=21
